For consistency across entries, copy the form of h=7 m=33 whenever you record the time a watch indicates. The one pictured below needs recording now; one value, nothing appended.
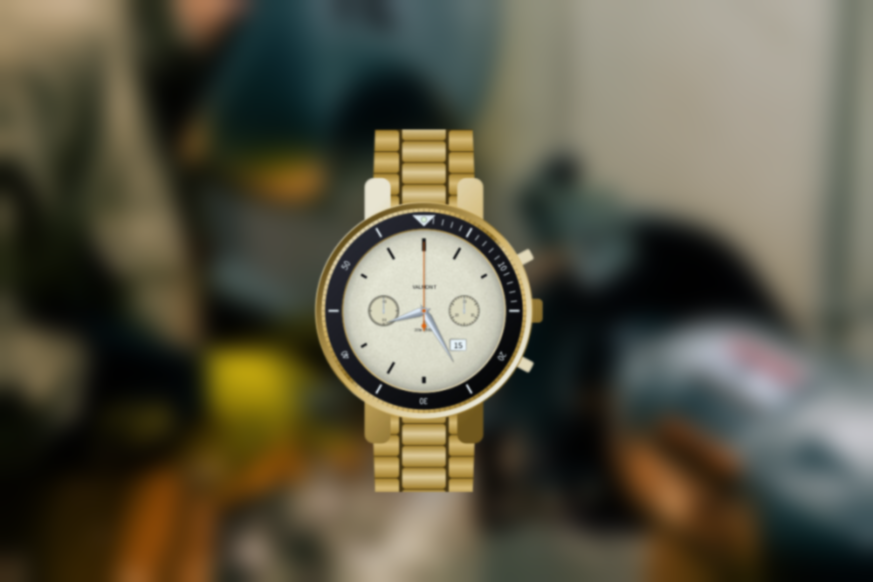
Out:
h=8 m=25
